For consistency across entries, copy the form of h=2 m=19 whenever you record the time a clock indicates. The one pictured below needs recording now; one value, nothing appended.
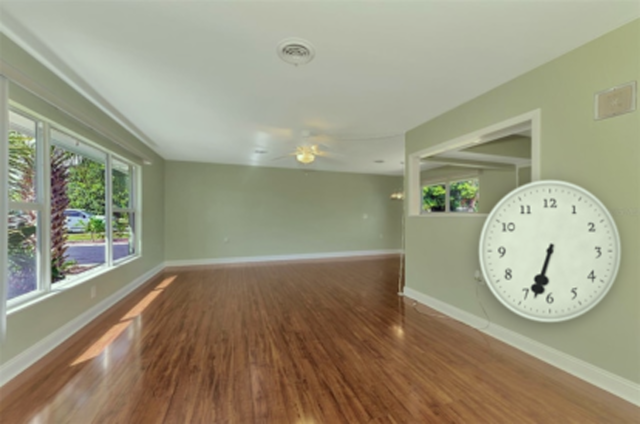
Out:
h=6 m=33
